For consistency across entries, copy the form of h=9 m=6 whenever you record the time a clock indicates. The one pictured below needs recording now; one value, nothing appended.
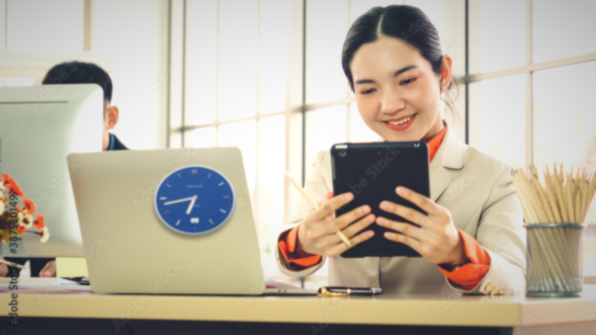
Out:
h=6 m=43
